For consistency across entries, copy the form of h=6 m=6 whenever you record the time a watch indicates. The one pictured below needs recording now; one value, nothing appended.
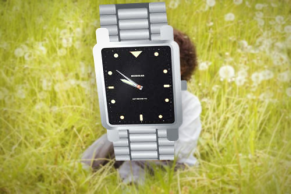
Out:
h=9 m=52
